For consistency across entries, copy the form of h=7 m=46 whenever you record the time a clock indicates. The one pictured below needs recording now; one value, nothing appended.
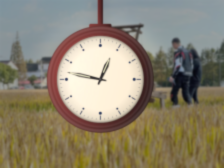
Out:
h=12 m=47
